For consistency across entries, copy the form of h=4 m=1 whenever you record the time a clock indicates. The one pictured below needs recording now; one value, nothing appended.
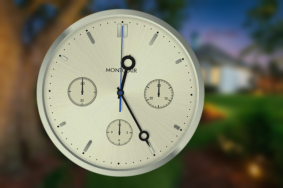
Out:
h=12 m=25
